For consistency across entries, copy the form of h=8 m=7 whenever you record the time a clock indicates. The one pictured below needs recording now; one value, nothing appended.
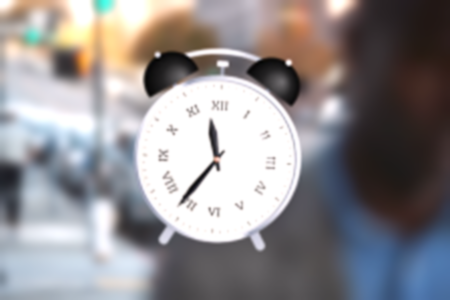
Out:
h=11 m=36
